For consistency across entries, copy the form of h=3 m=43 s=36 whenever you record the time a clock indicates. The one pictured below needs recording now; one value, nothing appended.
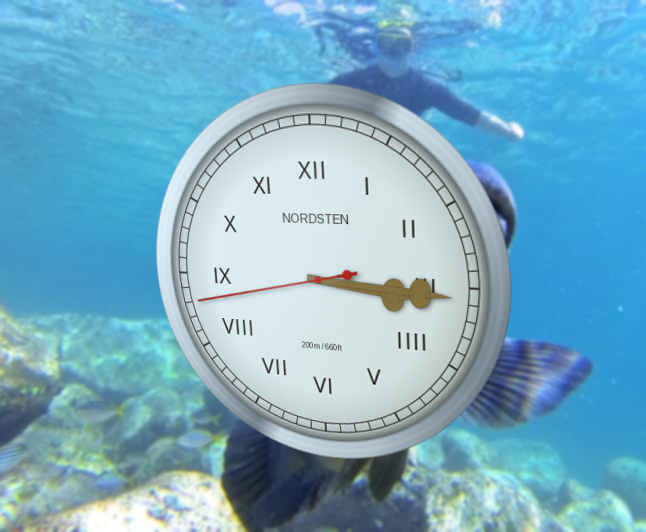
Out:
h=3 m=15 s=43
